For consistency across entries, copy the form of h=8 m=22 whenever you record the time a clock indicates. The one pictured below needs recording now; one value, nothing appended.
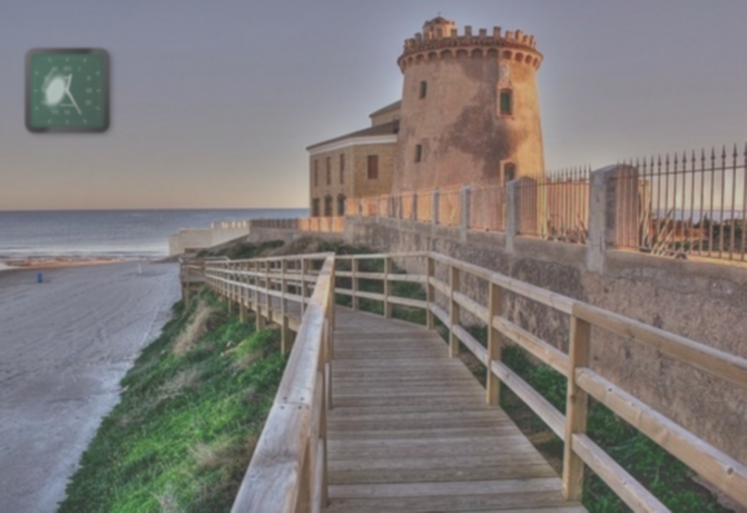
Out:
h=12 m=25
